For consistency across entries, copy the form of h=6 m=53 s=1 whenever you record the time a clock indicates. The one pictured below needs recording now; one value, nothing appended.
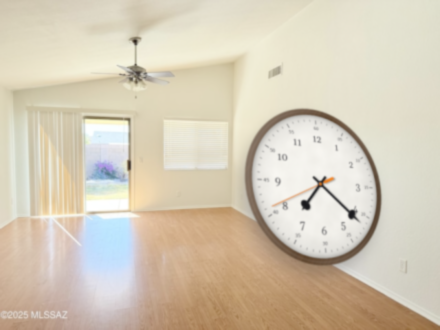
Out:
h=7 m=21 s=41
